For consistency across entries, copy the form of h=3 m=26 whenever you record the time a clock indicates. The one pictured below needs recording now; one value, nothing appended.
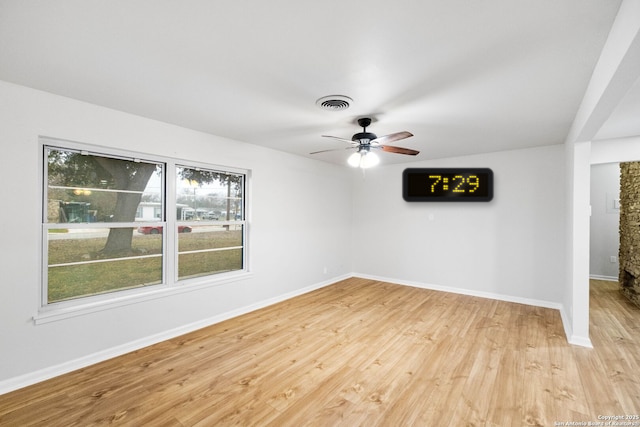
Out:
h=7 m=29
